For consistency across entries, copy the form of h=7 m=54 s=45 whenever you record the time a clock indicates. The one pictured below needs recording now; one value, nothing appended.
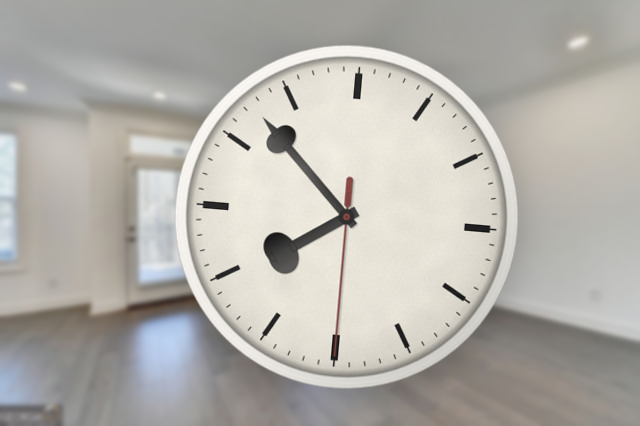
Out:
h=7 m=52 s=30
